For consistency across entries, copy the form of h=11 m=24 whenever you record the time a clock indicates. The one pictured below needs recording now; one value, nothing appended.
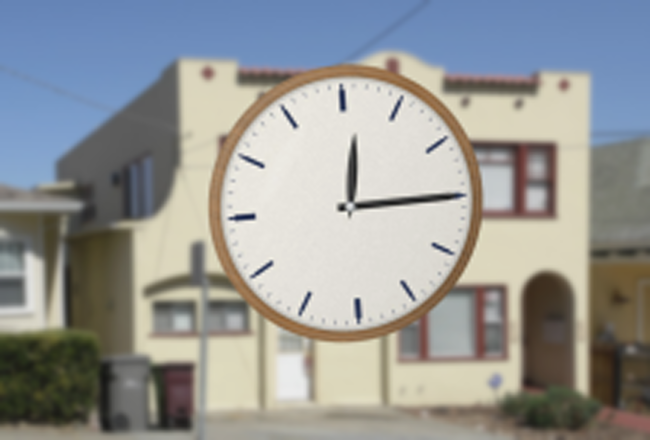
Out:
h=12 m=15
